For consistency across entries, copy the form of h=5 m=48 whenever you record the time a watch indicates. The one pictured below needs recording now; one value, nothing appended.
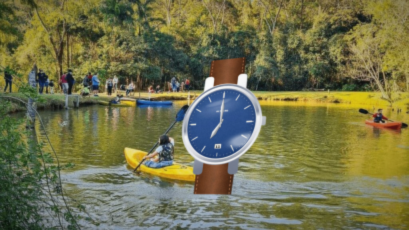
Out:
h=7 m=0
